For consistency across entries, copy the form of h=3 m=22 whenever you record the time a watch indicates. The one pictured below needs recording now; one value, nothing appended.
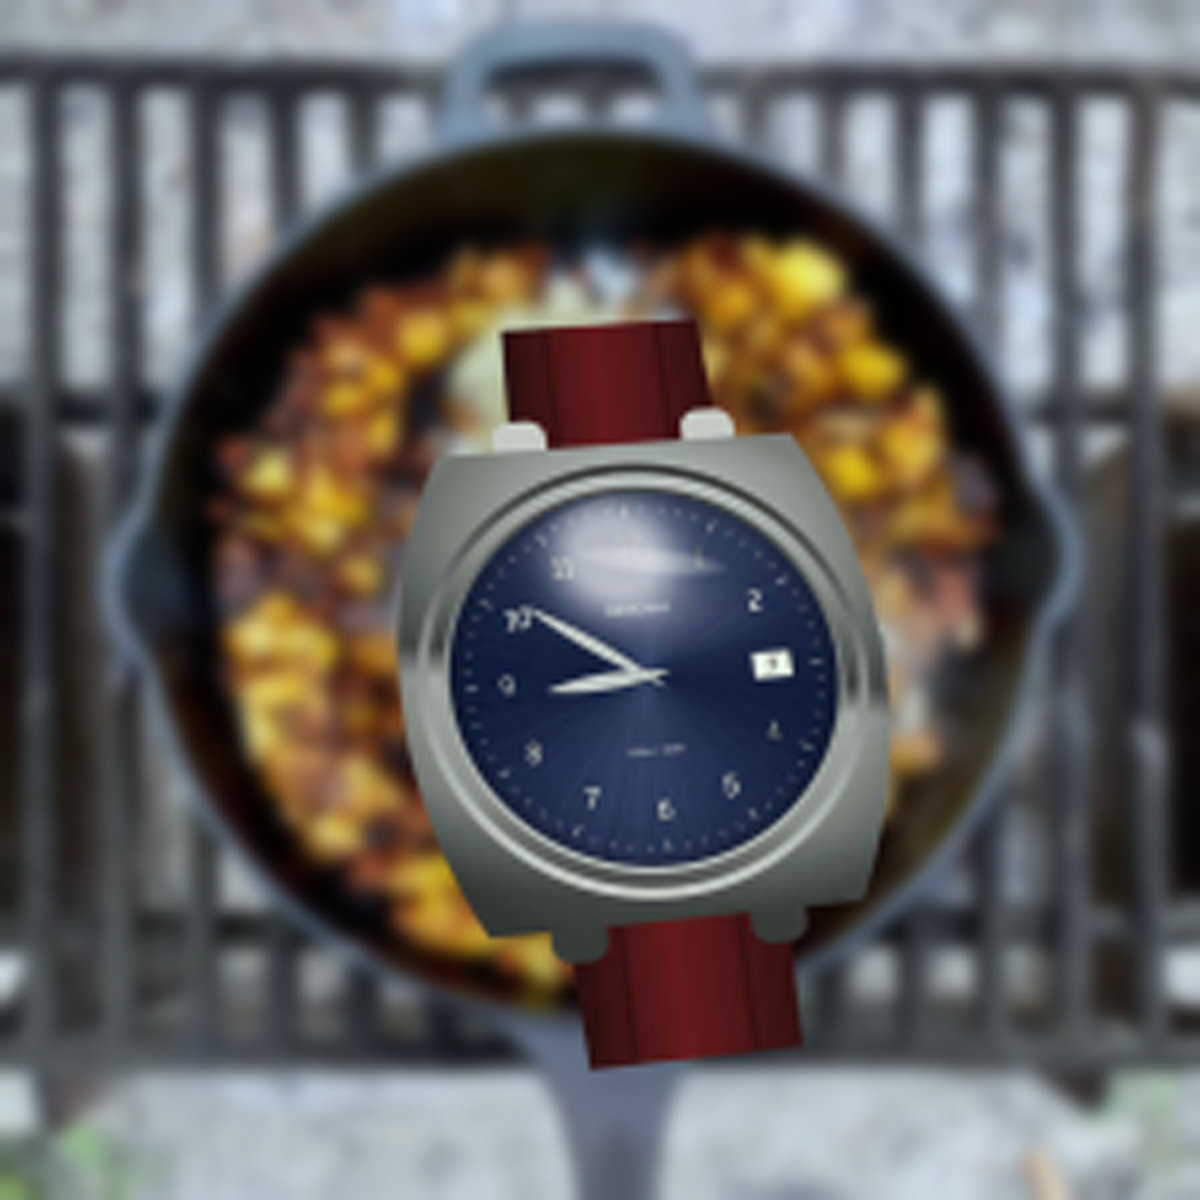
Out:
h=8 m=51
